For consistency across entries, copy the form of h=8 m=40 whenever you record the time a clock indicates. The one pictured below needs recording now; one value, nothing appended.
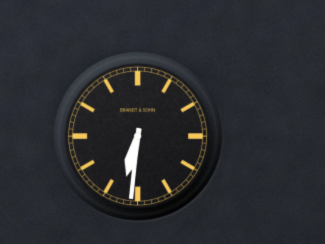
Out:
h=6 m=31
